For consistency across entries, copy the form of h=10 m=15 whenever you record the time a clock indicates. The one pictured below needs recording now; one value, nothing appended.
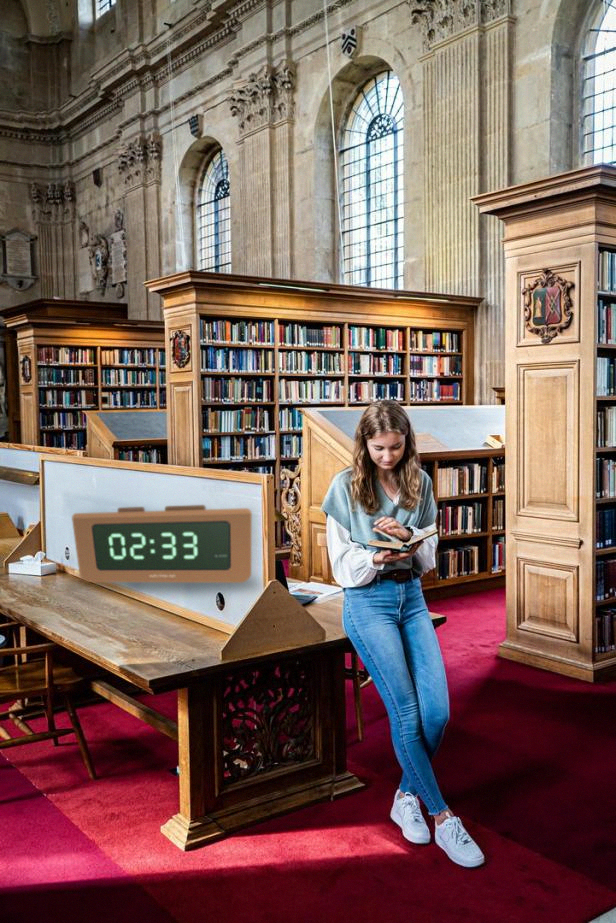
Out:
h=2 m=33
